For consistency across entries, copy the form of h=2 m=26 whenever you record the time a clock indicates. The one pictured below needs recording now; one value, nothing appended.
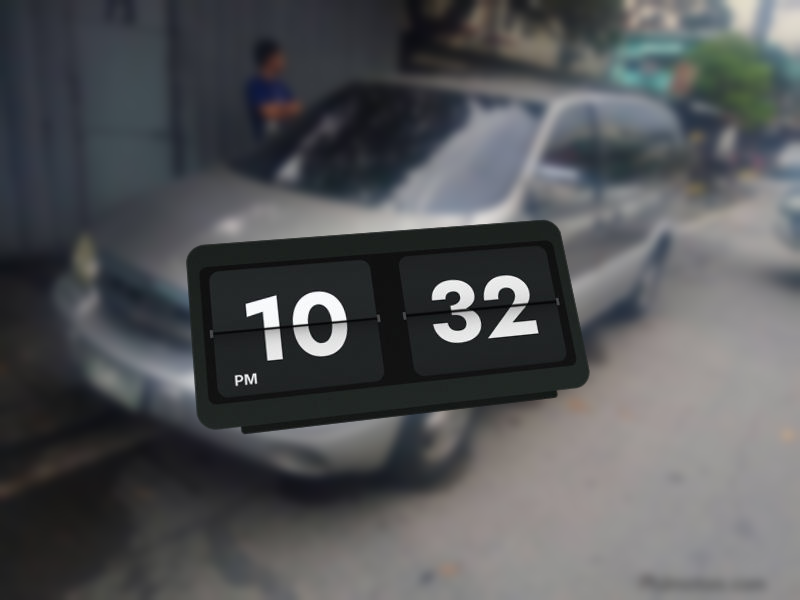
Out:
h=10 m=32
